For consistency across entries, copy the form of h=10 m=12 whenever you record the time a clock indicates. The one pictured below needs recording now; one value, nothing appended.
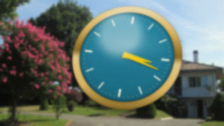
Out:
h=3 m=18
